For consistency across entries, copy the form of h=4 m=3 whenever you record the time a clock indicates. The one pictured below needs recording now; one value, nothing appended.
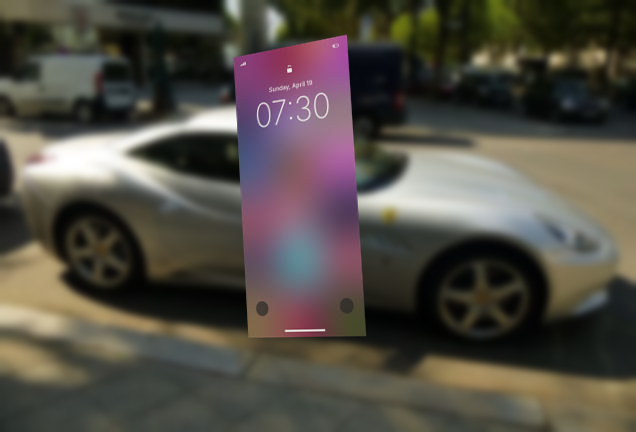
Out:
h=7 m=30
